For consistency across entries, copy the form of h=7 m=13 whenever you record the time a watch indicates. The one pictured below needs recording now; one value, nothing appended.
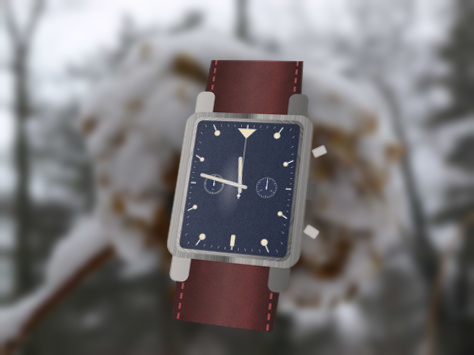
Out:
h=11 m=47
